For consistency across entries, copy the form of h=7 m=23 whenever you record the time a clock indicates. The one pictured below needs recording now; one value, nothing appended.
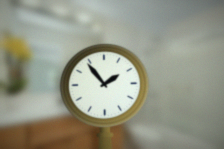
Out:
h=1 m=54
